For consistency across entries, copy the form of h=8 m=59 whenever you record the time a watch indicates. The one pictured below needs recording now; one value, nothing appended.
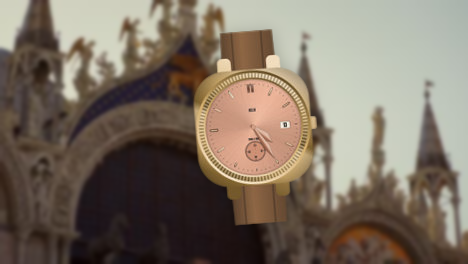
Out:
h=4 m=25
